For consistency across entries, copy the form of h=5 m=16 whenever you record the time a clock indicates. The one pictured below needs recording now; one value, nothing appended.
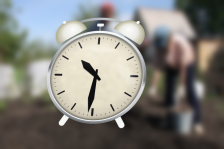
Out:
h=10 m=31
